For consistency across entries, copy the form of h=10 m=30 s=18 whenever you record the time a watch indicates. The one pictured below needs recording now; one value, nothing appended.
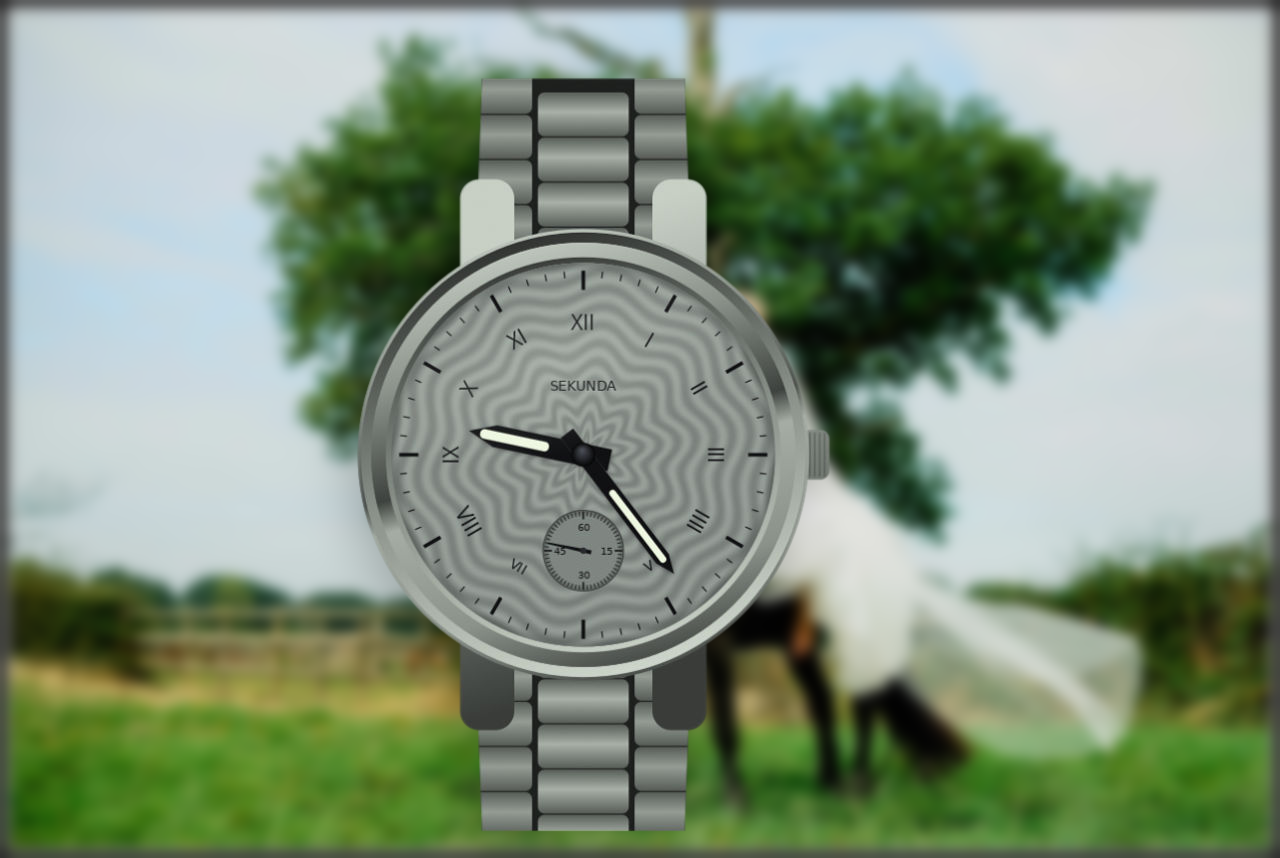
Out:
h=9 m=23 s=47
